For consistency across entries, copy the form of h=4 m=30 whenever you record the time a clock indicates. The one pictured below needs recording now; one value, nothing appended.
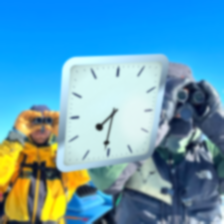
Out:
h=7 m=31
